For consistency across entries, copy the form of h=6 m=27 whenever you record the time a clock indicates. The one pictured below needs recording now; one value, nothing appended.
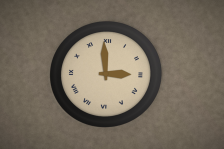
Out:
h=2 m=59
